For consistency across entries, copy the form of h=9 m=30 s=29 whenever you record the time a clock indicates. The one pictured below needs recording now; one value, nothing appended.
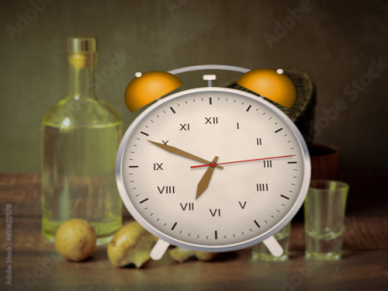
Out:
h=6 m=49 s=14
